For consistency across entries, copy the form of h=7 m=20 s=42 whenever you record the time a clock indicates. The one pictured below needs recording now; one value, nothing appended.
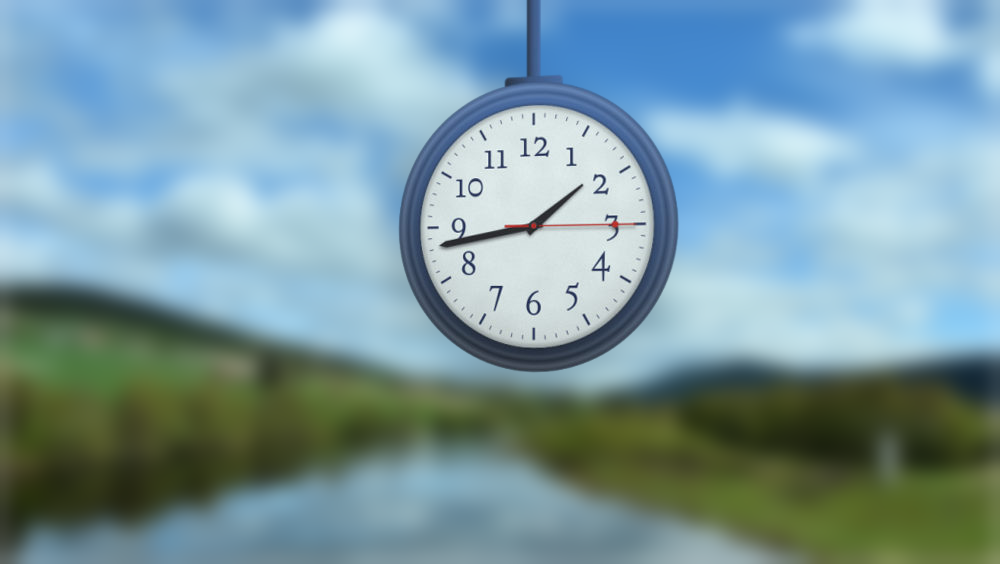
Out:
h=1 m=43 s=15
